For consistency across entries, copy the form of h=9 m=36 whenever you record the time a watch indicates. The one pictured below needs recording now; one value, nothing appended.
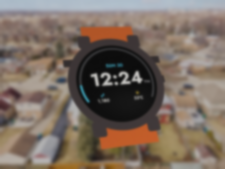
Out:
h=12 m=24
